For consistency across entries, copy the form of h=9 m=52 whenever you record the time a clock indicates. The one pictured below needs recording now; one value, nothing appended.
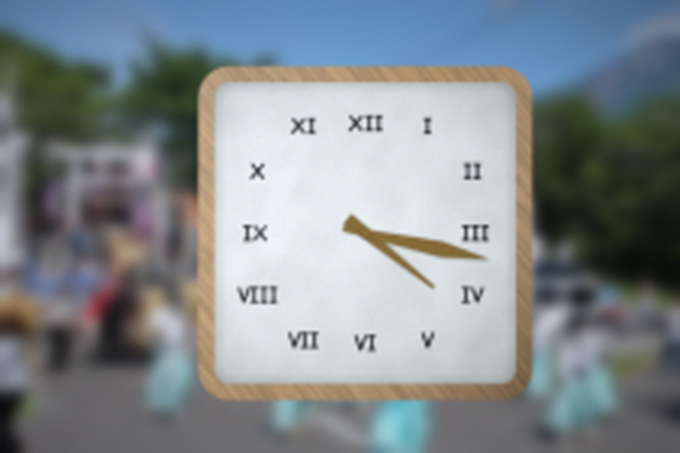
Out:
h=4 m=17
